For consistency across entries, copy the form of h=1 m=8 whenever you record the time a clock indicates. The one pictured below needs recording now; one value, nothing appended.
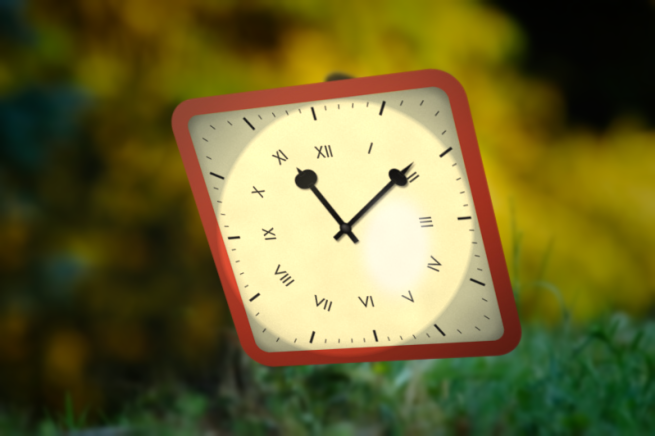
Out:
h=11 m=9
